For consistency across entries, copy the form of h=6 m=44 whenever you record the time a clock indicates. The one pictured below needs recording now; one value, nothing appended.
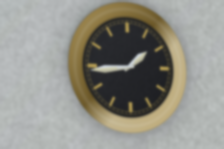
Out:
h=1 m=44
